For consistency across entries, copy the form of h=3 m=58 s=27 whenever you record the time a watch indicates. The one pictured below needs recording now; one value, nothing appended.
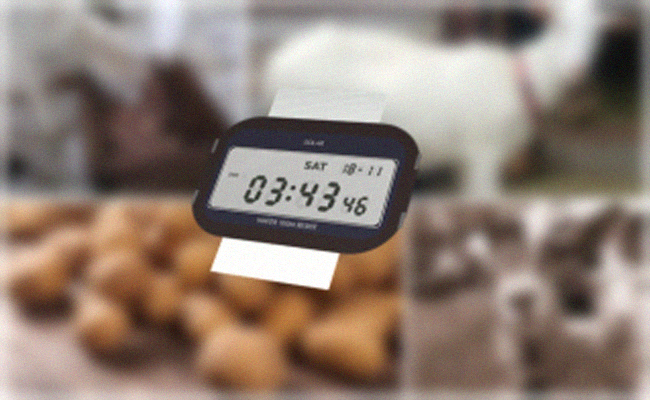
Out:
h=3 m=43 s=46
